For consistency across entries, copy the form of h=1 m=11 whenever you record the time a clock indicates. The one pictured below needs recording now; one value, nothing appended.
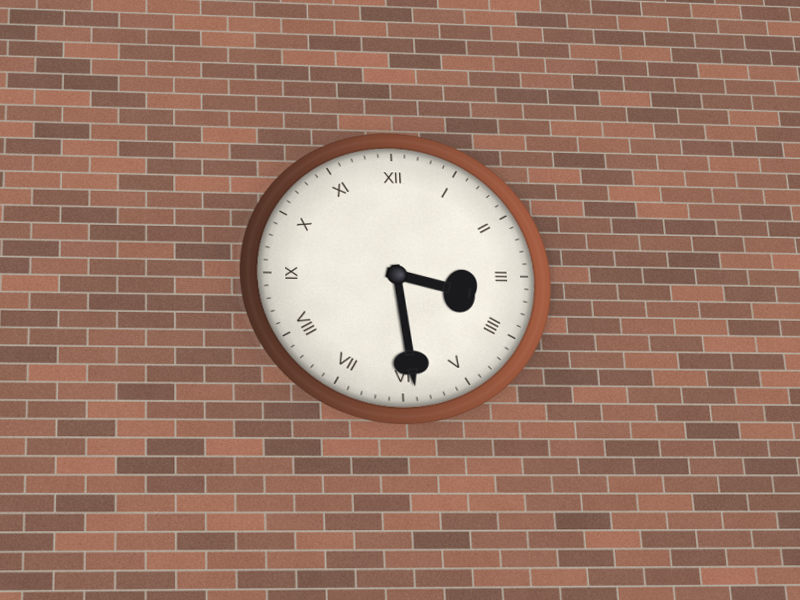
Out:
h=3 m=29
